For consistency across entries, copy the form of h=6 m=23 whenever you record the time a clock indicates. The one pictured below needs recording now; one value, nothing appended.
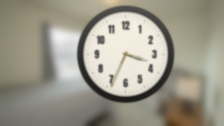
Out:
h=3 m=34
